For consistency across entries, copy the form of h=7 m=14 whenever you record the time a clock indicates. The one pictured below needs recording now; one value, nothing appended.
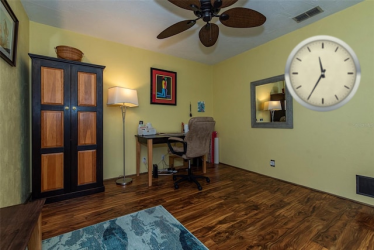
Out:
h=11 m=35
